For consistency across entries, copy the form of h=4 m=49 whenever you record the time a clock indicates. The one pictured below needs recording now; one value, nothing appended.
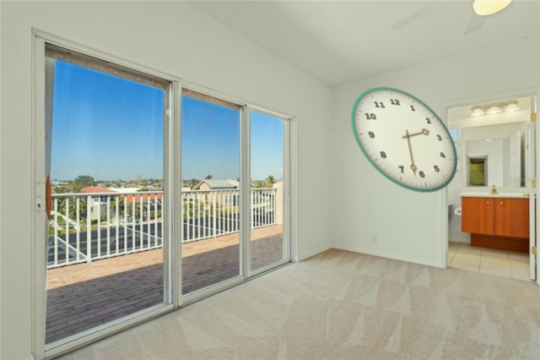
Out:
h=2 m=32
